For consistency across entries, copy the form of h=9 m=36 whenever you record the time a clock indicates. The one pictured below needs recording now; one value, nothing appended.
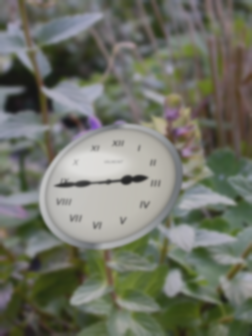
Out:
h=2 m=44
